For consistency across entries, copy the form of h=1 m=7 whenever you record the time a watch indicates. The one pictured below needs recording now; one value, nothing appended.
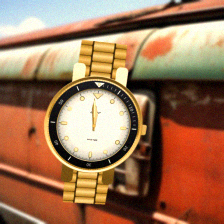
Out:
h=11 m=59
